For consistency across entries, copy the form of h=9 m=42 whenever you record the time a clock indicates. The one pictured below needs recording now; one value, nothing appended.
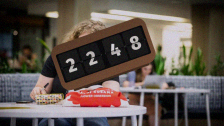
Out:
h=22 m=48
